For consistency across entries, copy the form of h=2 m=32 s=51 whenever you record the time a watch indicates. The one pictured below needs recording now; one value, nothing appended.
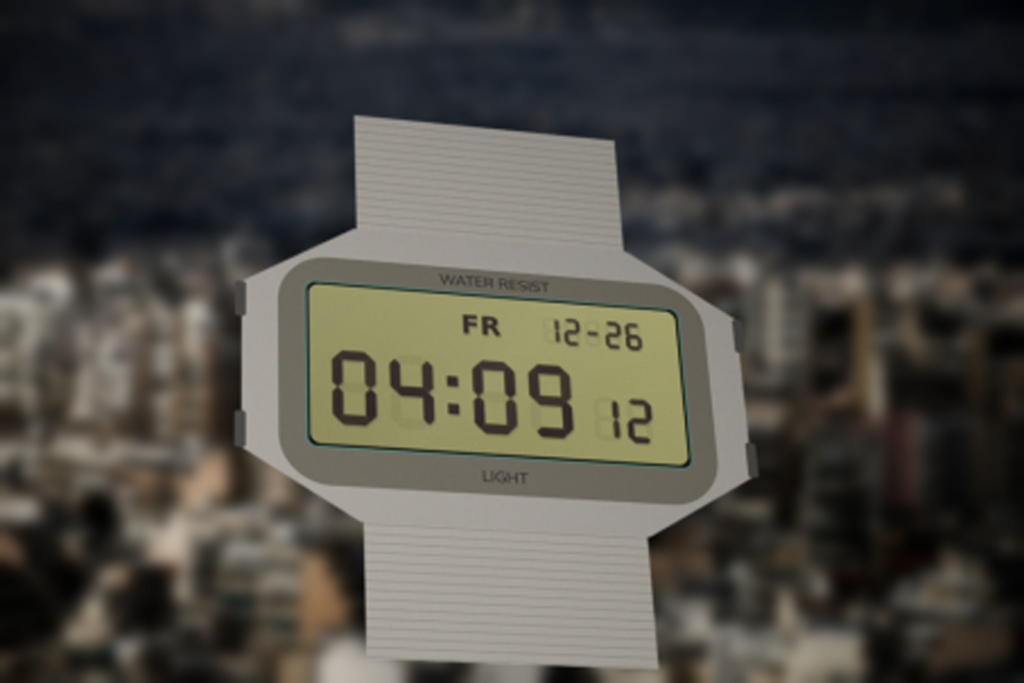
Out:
h=4 m=9 s=12
